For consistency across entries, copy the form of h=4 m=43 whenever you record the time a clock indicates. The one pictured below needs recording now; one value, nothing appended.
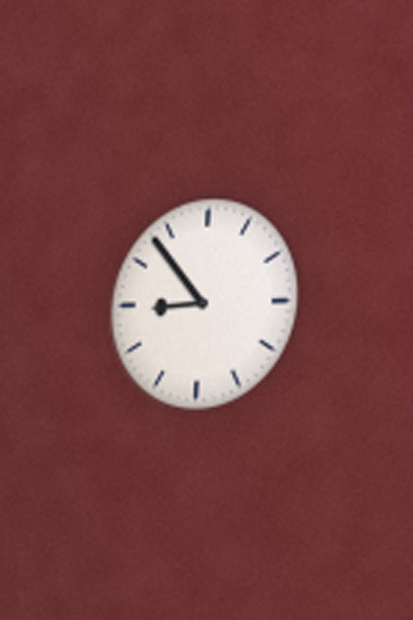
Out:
h=8 m=53
